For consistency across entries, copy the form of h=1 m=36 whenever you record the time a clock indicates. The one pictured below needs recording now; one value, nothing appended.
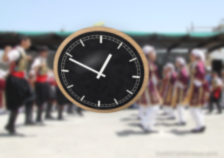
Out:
h=12 m=49
